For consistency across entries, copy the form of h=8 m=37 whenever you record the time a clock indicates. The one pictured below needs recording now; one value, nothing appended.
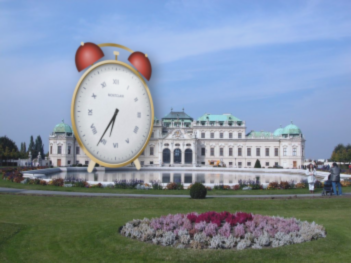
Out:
h=6 m=36
